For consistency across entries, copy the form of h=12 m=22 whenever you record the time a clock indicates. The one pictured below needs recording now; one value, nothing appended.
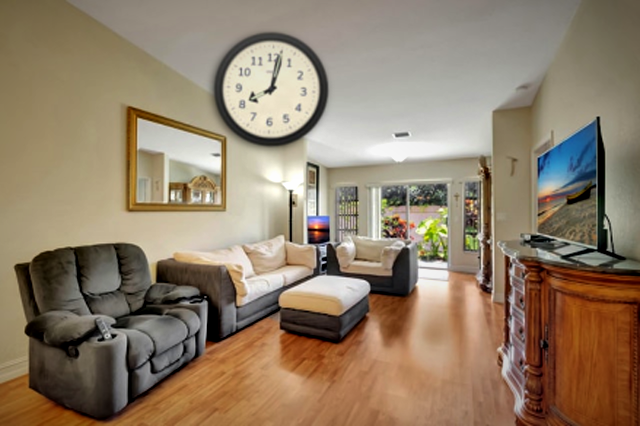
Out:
h=8 m=2
